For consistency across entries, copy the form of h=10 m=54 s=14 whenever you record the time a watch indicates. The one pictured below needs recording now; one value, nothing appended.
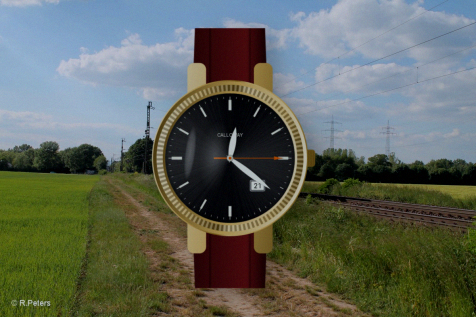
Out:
h=12 m=21 s=15
